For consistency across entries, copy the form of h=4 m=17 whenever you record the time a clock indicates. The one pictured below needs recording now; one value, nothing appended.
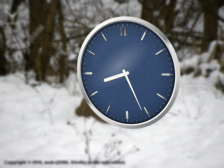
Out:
h=8 m=26
